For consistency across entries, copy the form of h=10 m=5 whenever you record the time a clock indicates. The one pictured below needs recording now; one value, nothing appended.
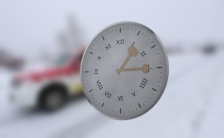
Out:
h=1 m=15
